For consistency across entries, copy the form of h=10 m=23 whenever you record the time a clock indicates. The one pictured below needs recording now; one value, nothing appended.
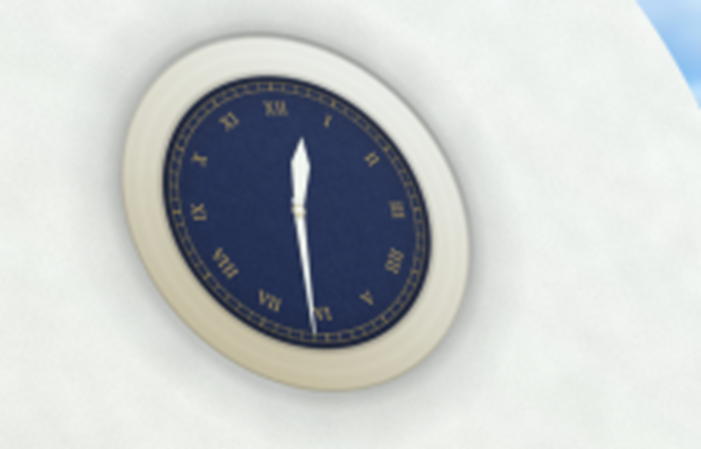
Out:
h=12 m=31
